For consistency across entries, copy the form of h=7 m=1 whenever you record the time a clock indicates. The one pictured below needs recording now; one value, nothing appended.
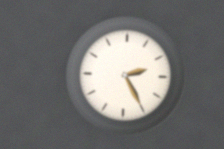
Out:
h=2 m=25
